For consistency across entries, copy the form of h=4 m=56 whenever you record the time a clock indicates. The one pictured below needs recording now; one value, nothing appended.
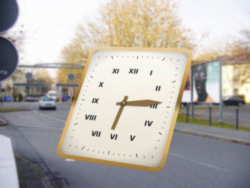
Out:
h=6 m=14
